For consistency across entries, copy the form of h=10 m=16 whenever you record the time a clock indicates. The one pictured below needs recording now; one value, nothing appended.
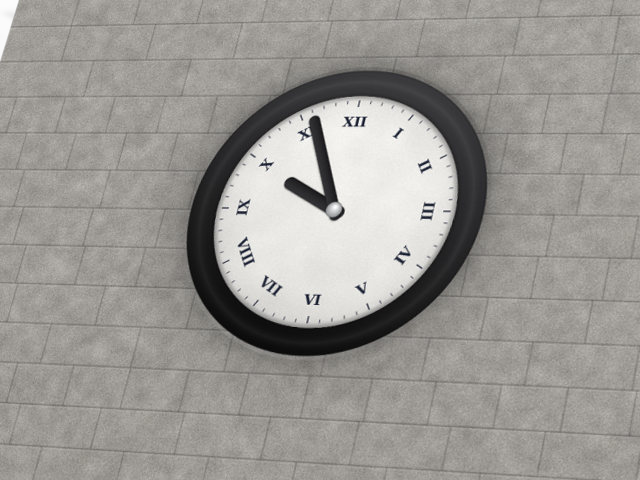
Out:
h=9 m=56
